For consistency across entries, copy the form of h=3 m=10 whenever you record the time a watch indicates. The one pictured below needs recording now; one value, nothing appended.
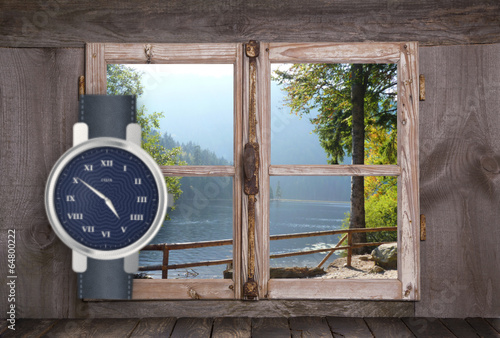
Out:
h=4 m=51
